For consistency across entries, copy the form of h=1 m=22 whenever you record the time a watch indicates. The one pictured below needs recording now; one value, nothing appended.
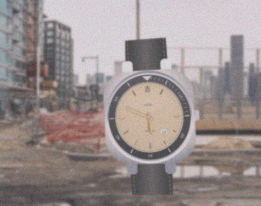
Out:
h=5 m=49
